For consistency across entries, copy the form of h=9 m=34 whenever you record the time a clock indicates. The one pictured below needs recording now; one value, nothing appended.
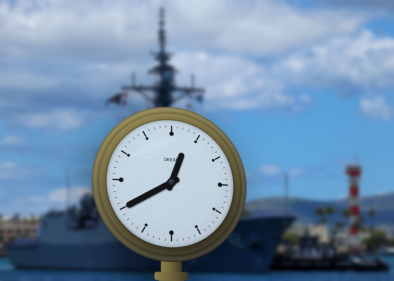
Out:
h=12 m=40
